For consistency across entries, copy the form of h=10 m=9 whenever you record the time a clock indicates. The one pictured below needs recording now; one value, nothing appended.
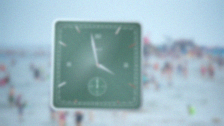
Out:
h=3 m=58
